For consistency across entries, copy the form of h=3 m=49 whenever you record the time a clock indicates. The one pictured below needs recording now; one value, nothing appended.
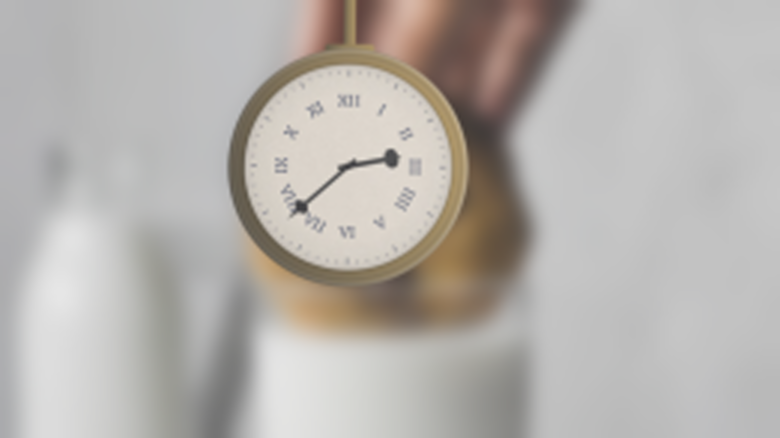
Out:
h=2 m=38
